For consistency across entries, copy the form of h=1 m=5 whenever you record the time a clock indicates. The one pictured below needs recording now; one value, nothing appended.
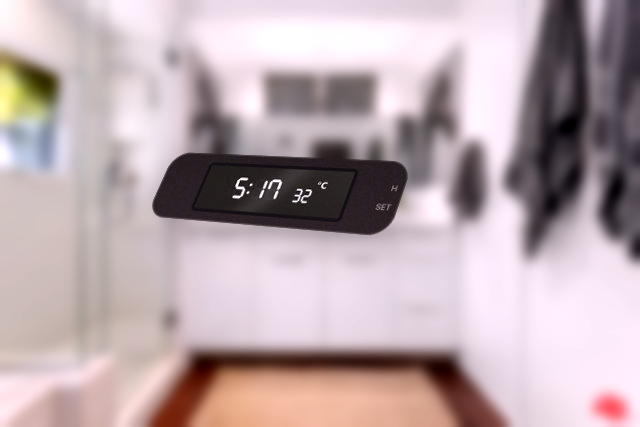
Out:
h=5 m=17
